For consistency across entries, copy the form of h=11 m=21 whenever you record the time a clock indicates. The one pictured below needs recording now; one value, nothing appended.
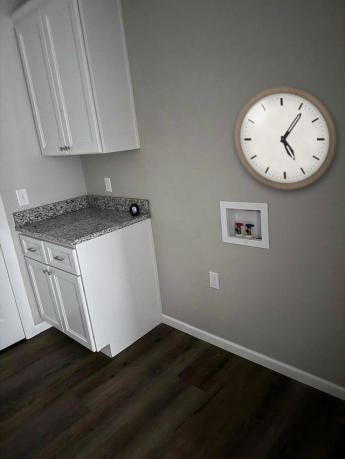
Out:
h=5 m=6
